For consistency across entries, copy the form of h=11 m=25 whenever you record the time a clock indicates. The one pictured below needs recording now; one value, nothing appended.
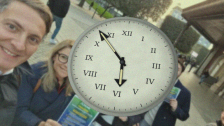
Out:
h=5 m=53
